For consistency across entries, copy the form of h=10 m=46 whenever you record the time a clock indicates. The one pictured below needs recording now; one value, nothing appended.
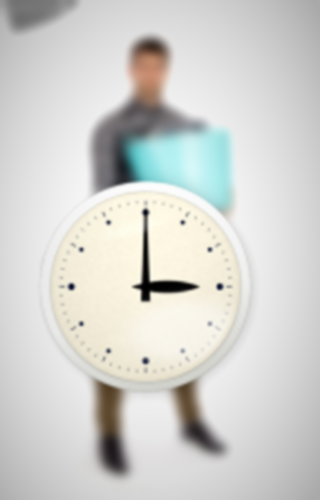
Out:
h=3 m=0
